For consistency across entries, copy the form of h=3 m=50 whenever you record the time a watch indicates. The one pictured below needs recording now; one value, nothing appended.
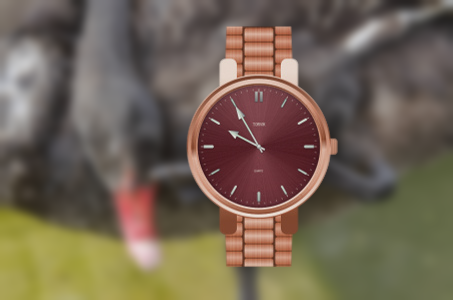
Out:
h=9 m=55
